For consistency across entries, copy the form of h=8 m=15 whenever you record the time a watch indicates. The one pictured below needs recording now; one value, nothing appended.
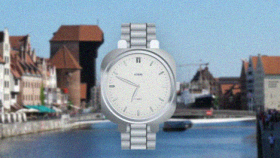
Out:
h=6 m=49
